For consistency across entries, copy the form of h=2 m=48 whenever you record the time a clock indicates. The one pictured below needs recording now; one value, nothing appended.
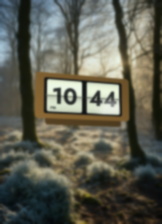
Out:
h=10 m=44
